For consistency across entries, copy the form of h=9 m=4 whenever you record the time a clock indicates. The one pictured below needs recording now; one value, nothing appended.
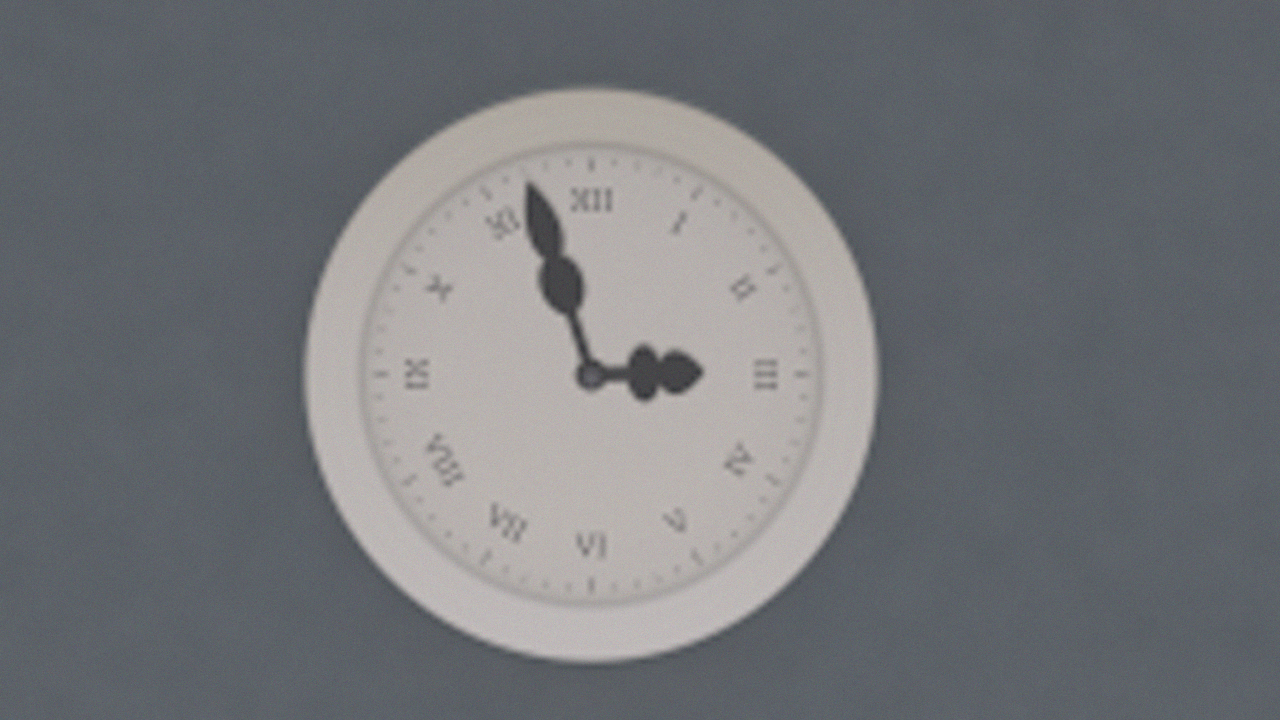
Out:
h=2 m=57
